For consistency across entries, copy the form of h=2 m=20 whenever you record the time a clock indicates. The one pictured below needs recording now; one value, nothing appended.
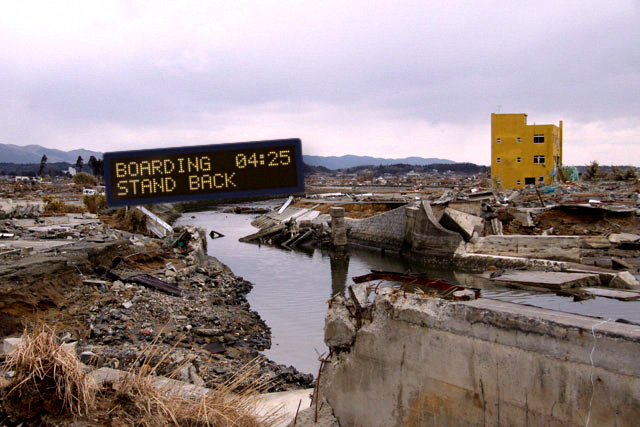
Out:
h=4 m=25
